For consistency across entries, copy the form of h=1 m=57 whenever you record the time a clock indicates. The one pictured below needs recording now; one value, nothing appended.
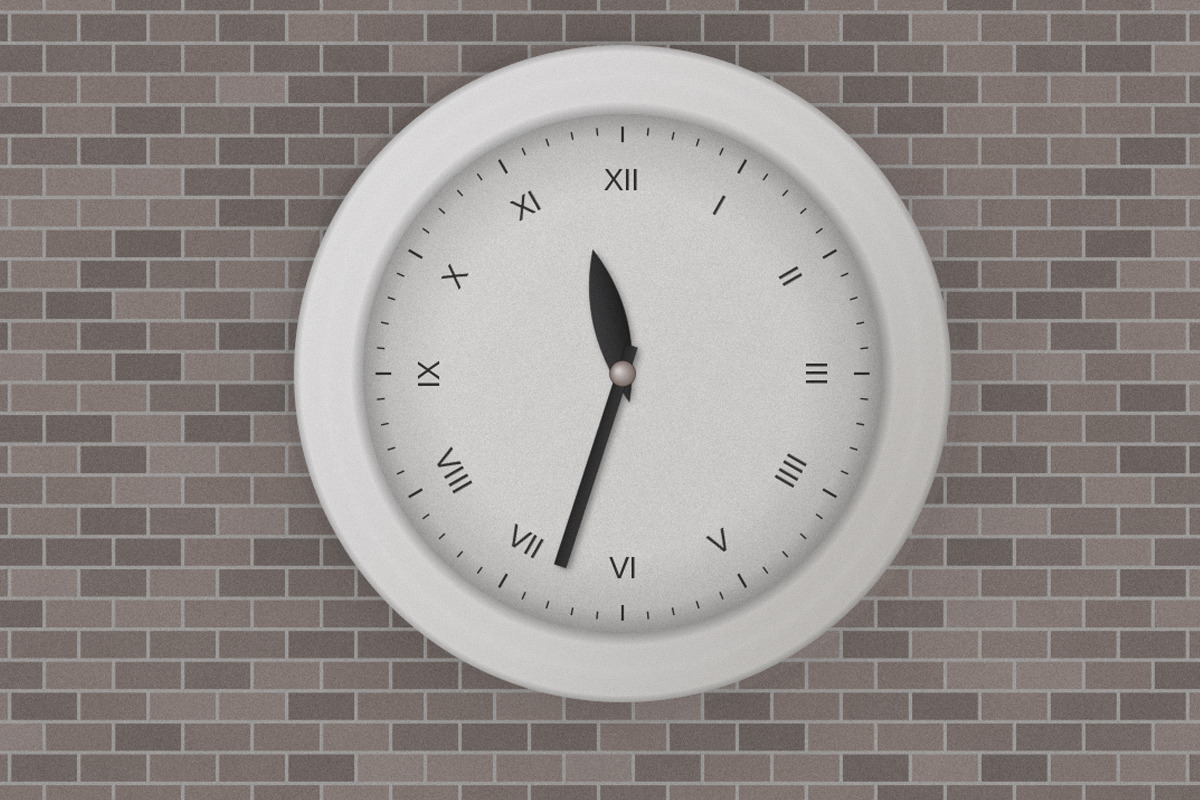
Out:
h=11 m=33
